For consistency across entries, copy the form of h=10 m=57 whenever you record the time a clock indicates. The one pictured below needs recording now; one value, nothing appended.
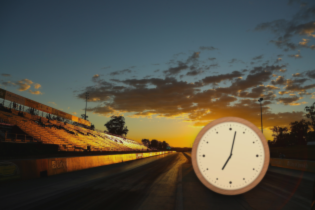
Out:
h=7 m=2
